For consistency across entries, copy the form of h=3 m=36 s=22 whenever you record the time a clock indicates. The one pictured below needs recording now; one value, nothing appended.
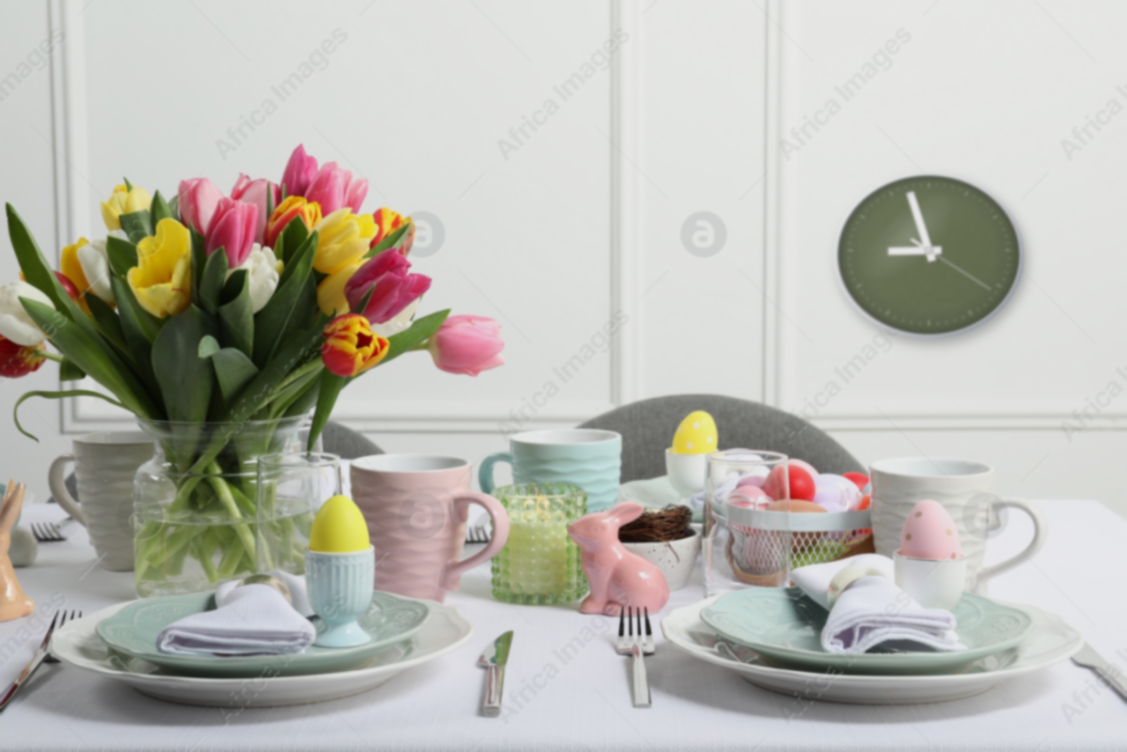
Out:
h=8 m=57 s=21
